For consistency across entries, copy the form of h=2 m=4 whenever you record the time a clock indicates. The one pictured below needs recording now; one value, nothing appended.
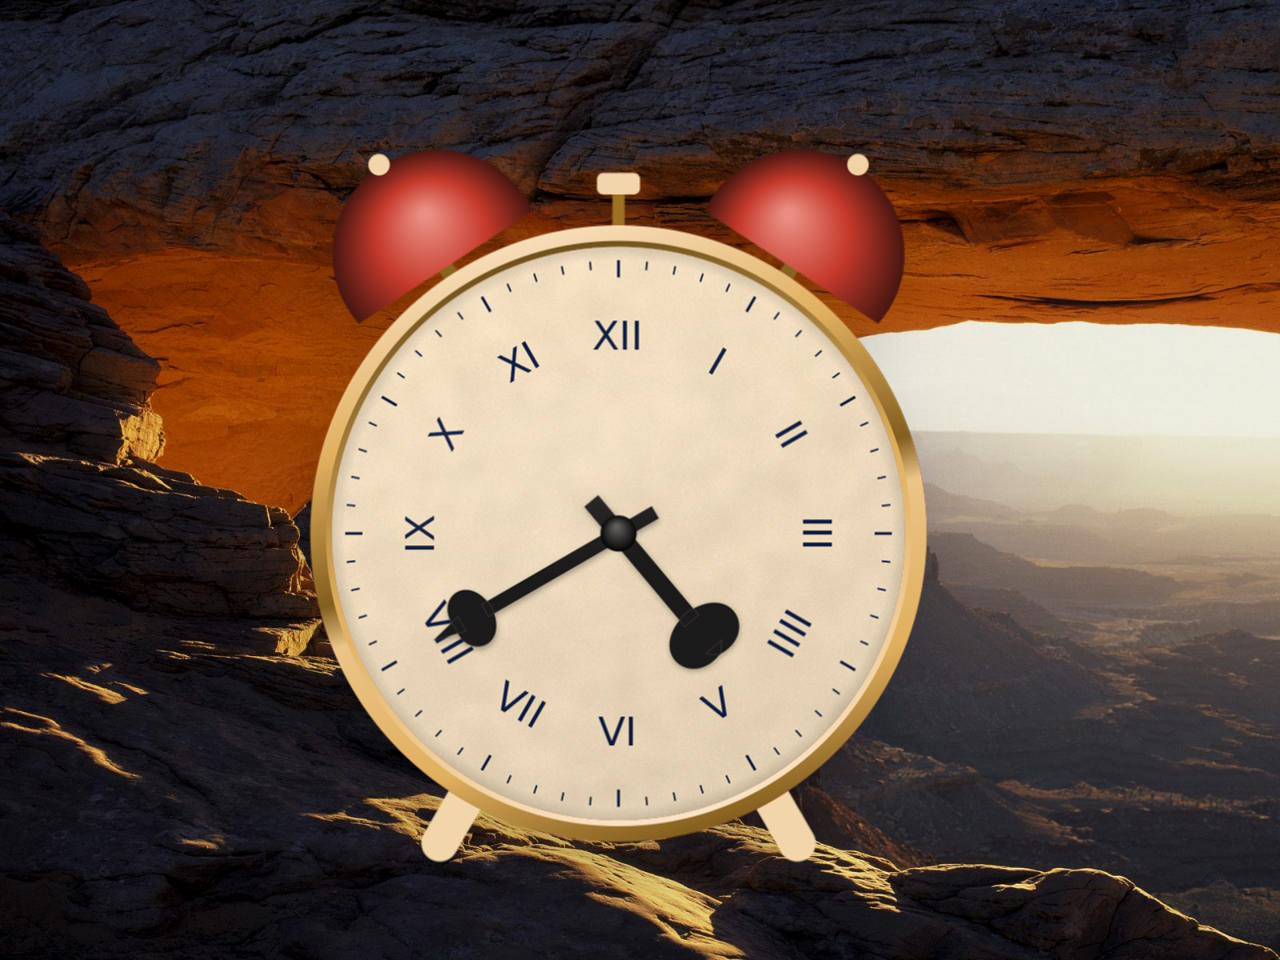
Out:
h=4 m=40
